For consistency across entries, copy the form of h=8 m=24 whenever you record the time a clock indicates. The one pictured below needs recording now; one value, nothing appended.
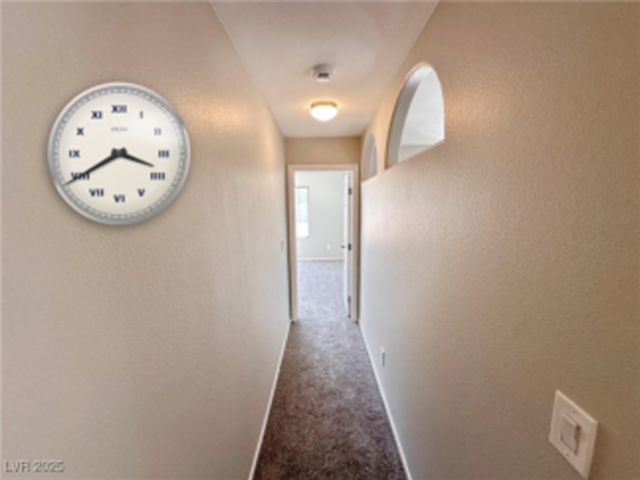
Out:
h=3 m=40
